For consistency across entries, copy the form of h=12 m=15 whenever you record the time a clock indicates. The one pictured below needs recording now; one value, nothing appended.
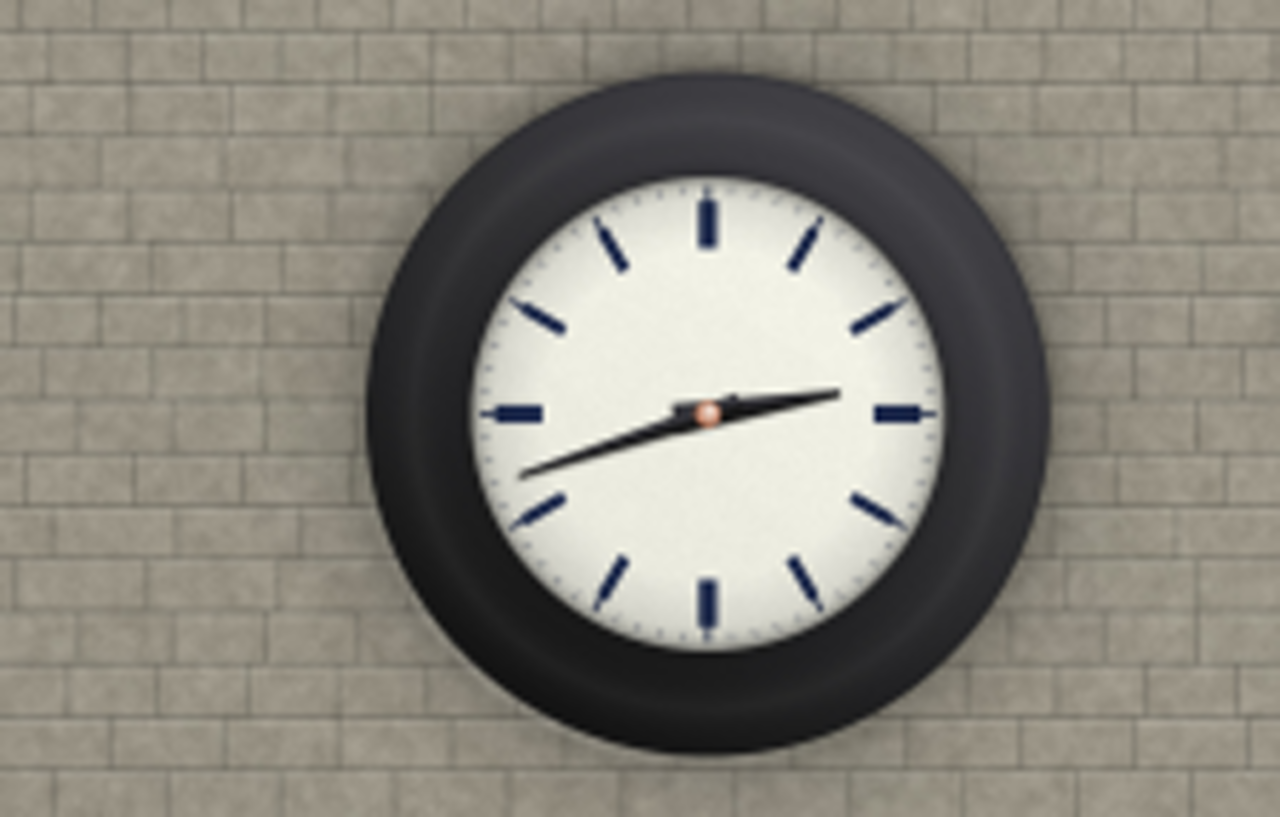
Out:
h=2 m=42
